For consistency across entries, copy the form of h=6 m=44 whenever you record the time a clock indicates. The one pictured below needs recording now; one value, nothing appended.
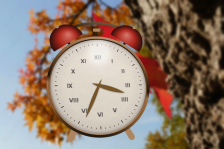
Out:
h=3 m=34
